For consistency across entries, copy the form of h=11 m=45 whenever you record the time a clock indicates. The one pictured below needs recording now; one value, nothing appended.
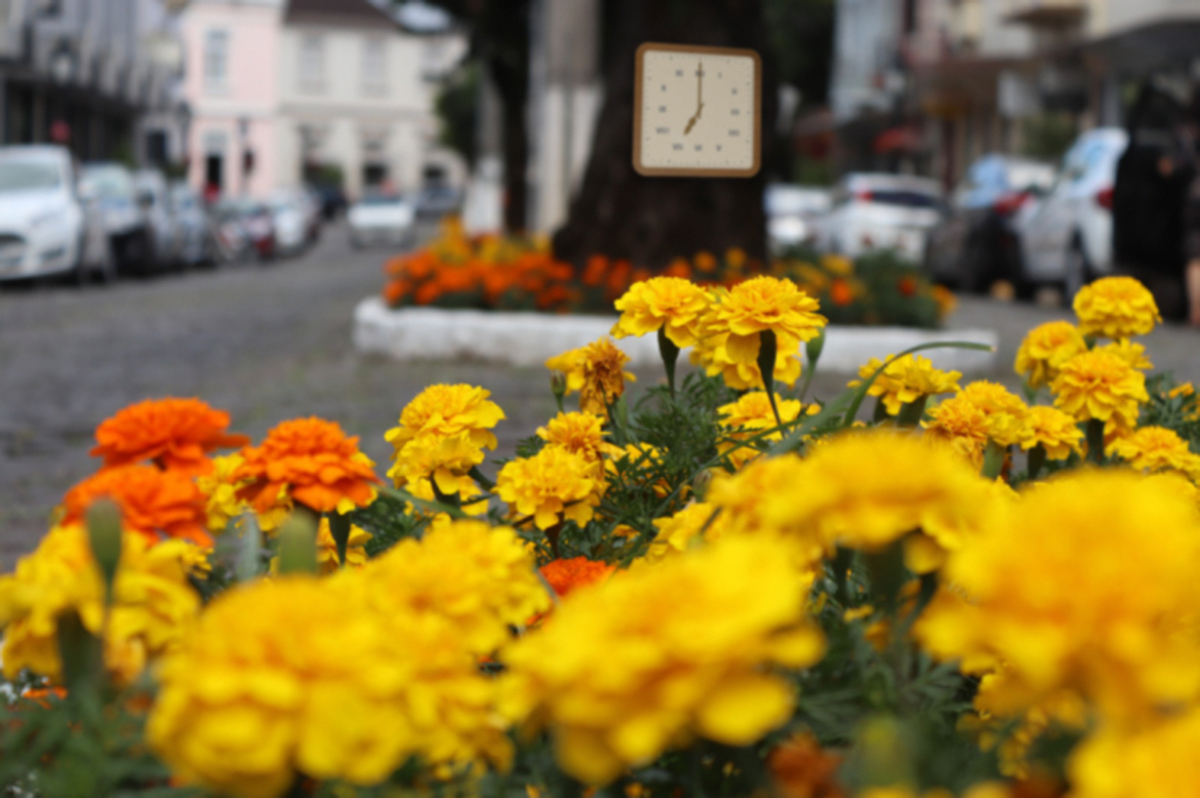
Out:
h=7 m=0
